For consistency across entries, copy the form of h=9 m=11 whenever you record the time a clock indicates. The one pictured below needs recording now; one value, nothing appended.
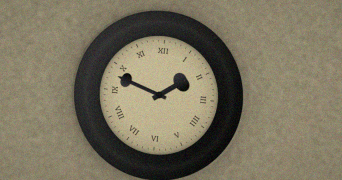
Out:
h=1 m=48
